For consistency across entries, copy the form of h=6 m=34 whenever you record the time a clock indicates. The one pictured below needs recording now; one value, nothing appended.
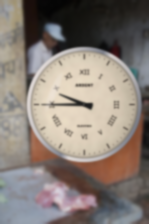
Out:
h=9 m=45
